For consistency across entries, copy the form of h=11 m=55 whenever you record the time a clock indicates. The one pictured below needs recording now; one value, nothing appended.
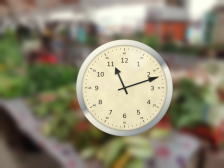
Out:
h=11 m=12
